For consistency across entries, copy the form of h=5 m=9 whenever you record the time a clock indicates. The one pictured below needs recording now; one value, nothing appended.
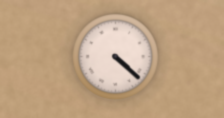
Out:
h=4 m=22
